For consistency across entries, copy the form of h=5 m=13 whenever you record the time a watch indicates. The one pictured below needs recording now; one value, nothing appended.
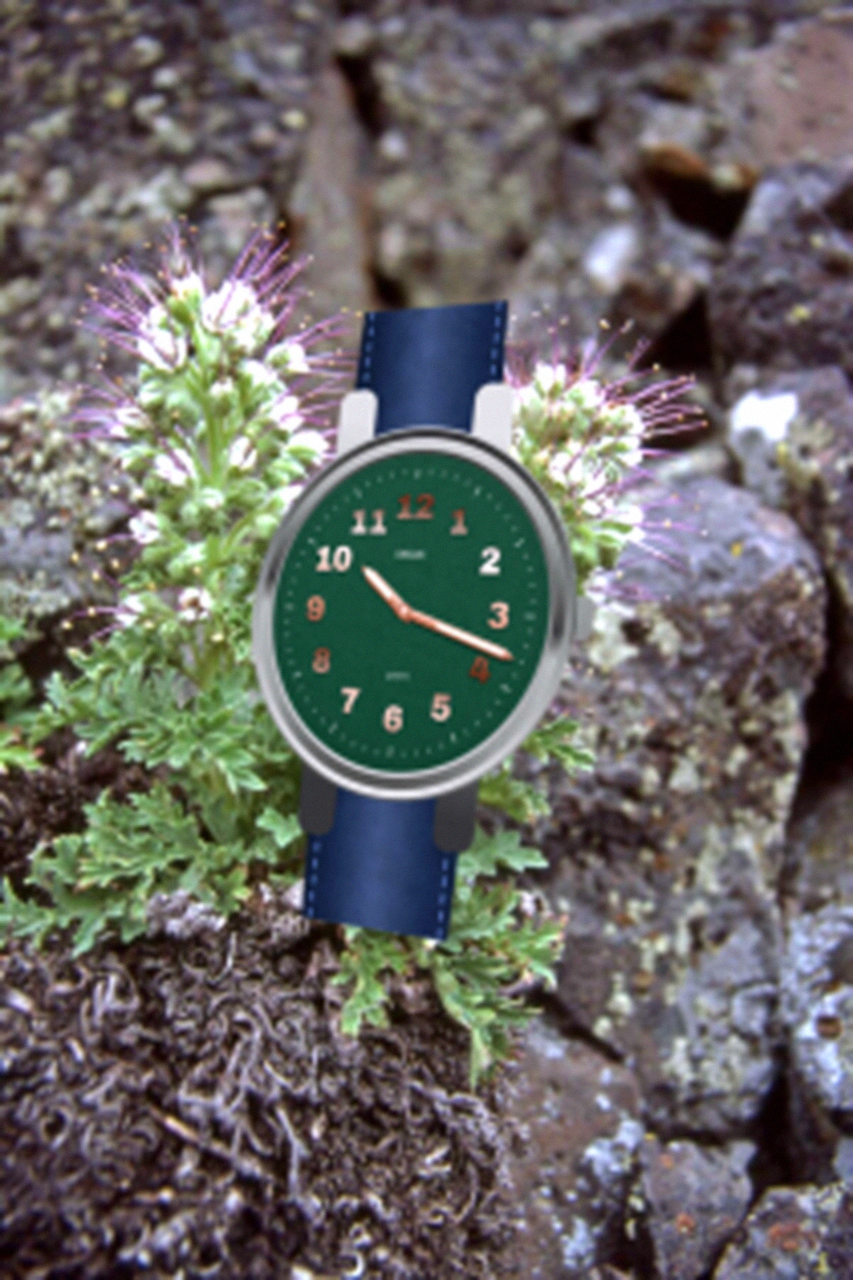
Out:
h=10 m=18
